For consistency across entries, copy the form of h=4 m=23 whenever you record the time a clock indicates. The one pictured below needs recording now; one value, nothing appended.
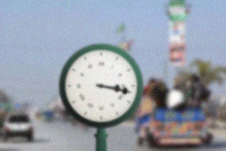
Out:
h=3 m=17
